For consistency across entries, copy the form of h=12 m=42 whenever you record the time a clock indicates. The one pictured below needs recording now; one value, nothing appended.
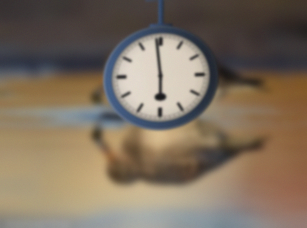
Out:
h=5 m=59
